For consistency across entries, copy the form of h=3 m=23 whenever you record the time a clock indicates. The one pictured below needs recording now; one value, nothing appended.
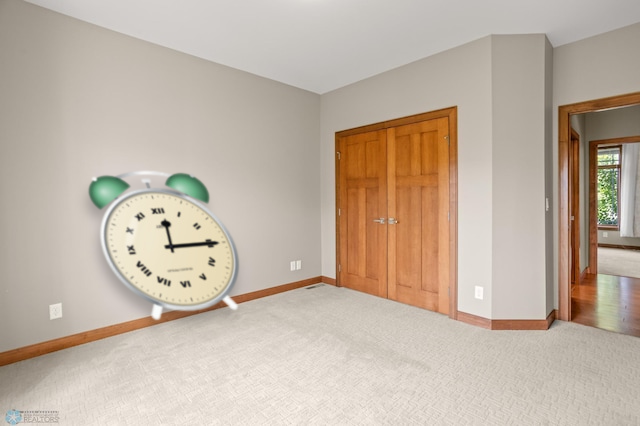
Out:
h=12 m=15
